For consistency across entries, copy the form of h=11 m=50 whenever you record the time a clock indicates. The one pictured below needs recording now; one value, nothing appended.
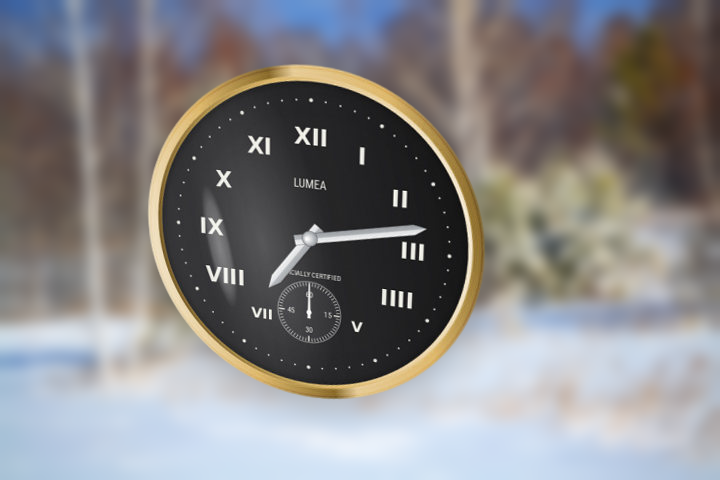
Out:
h=7 m=13
